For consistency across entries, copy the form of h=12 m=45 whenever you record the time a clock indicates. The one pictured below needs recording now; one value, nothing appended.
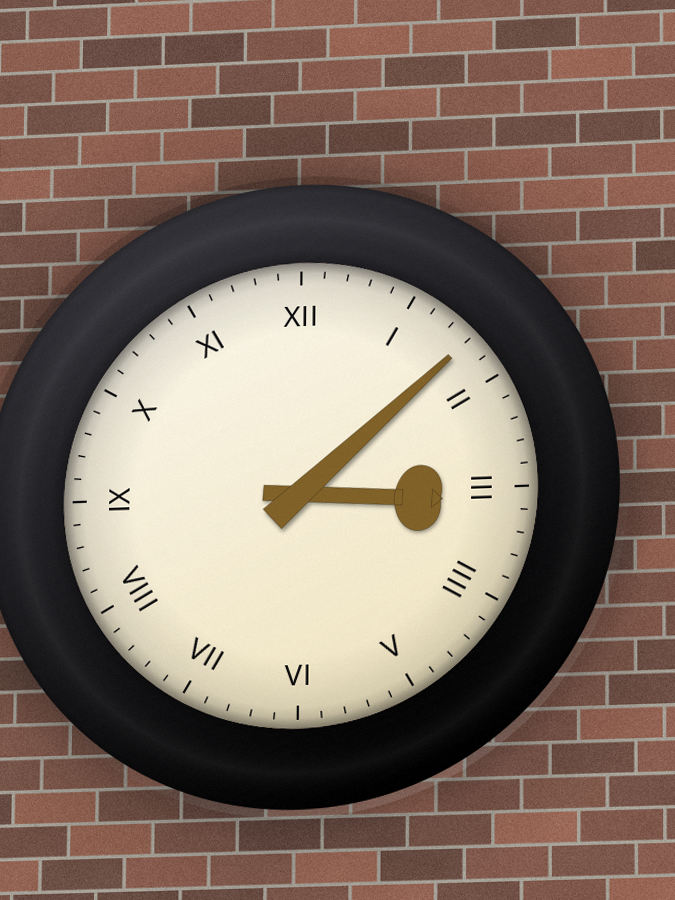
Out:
h=3 m=8
